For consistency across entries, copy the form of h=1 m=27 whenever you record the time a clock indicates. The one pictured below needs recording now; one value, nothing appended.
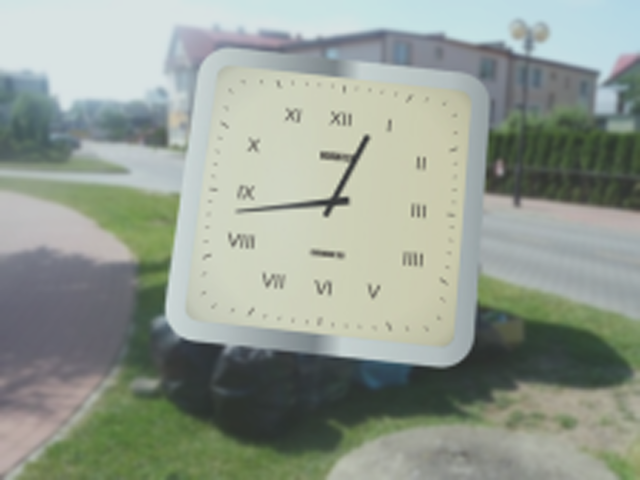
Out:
h=12 m=43
